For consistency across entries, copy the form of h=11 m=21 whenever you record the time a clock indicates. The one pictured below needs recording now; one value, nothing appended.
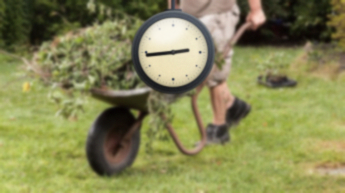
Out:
h=2 m=44
